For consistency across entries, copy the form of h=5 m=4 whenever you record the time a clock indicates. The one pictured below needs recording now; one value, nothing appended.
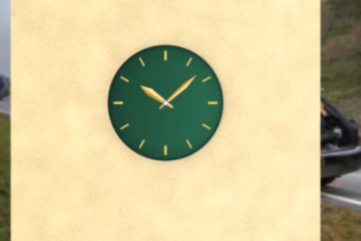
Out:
h=10 m=8
